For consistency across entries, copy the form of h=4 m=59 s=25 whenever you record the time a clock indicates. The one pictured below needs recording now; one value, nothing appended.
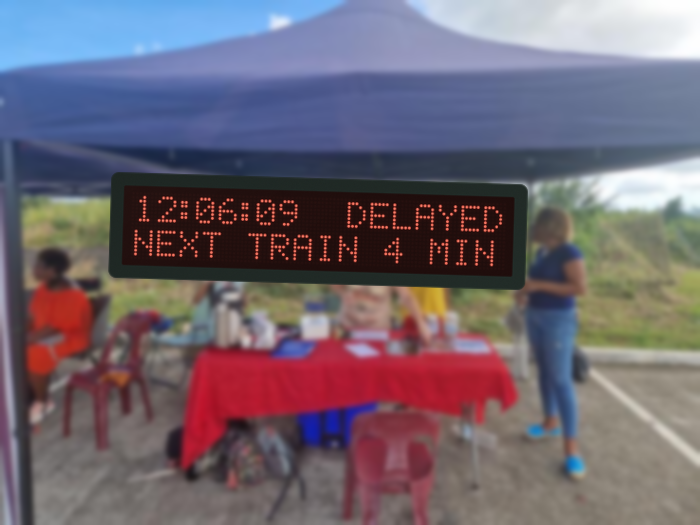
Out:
h=12 m=6 s=9
